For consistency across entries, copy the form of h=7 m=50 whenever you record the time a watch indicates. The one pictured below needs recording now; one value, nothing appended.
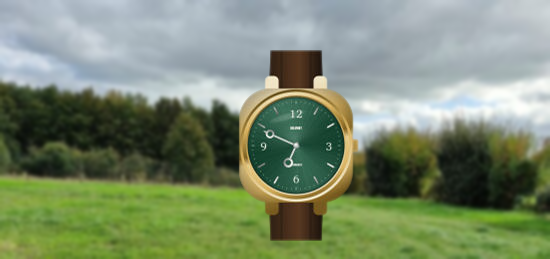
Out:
h=6 m=49
